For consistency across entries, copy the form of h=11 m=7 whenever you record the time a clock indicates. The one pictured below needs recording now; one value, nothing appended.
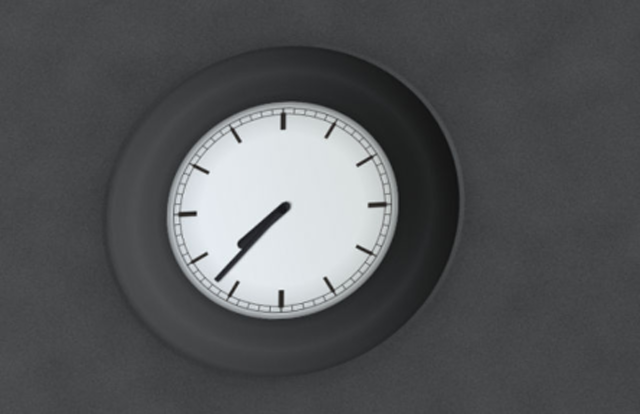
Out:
h=7 m=37
